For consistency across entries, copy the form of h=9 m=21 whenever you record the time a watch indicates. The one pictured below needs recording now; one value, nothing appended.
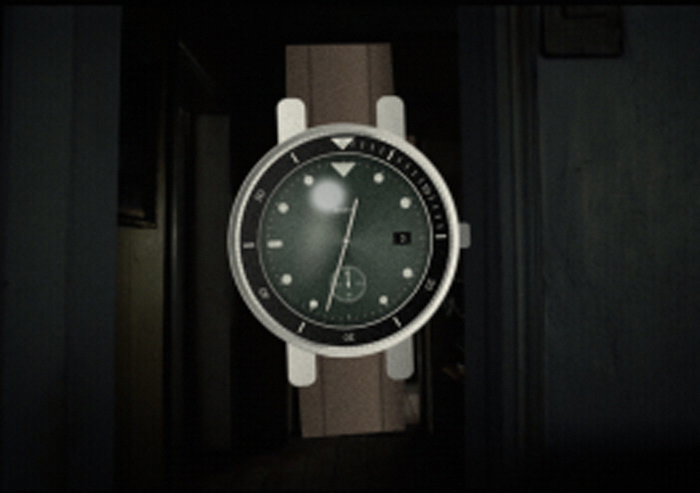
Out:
h=12 m=33
